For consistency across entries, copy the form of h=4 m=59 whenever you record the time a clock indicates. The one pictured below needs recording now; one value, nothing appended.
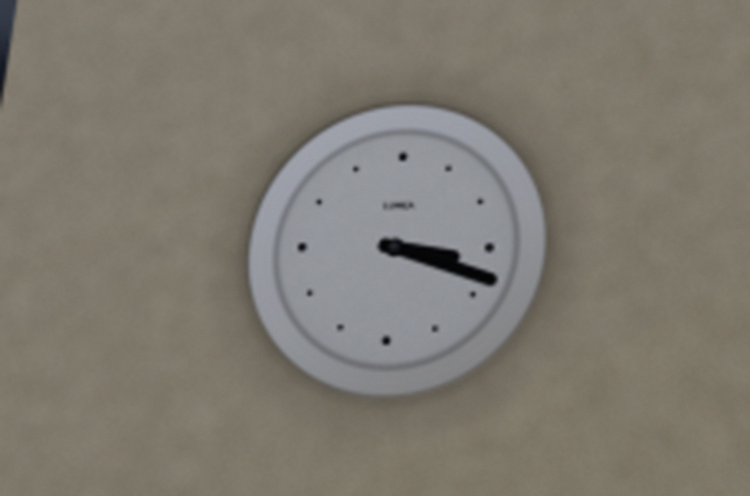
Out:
h=3 m=18
